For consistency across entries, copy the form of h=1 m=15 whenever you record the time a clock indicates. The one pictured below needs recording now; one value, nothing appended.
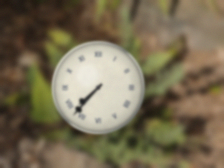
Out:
h=7 m=37
